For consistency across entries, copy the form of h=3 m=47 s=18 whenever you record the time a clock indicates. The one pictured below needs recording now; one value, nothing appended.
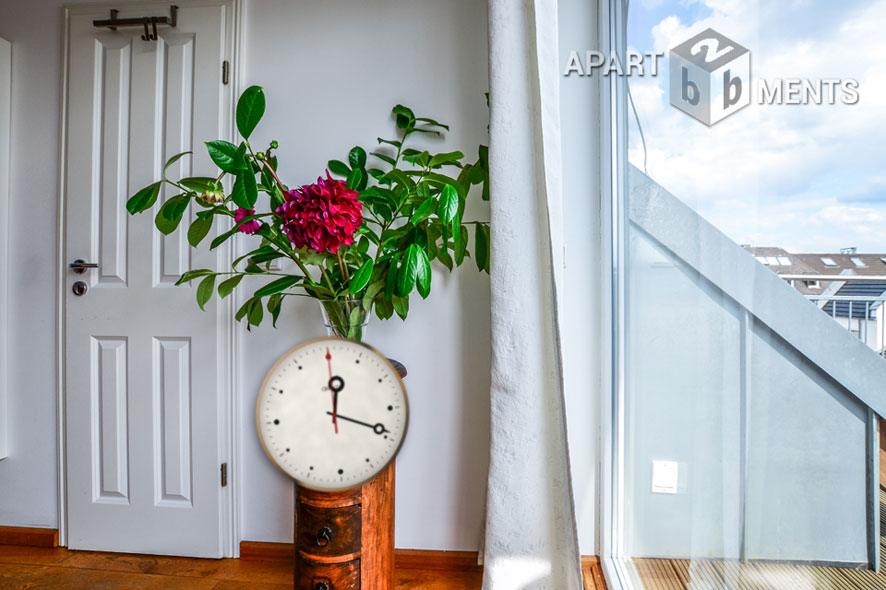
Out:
h=12 m=19 s=0
